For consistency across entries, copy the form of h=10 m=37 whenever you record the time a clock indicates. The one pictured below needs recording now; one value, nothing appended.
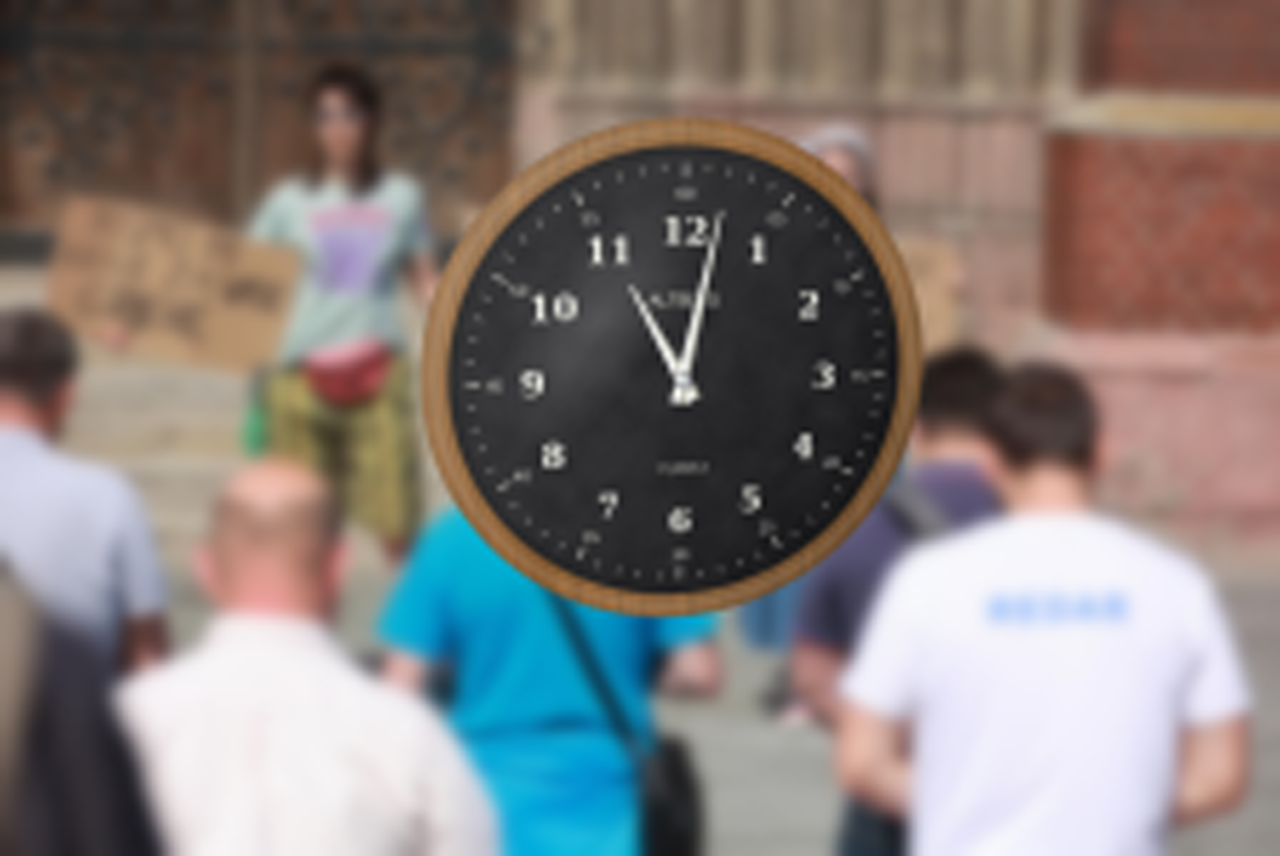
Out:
h=11 m=2
